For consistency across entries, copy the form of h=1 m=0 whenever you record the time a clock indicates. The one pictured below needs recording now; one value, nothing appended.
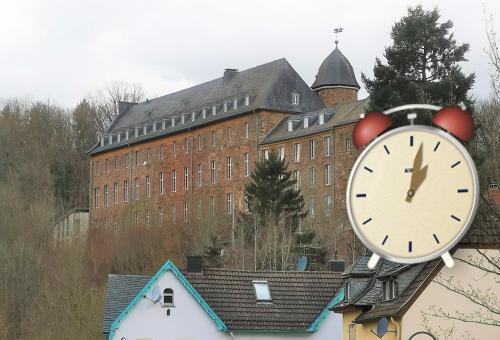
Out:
h=1 m=2
